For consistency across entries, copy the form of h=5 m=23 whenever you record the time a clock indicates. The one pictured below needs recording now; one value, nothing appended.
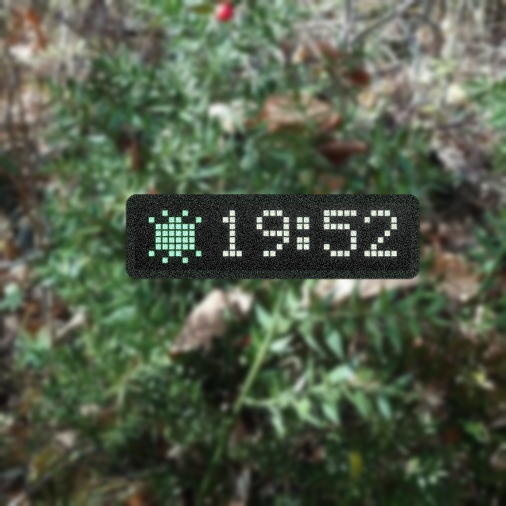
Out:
h=19 m=52
